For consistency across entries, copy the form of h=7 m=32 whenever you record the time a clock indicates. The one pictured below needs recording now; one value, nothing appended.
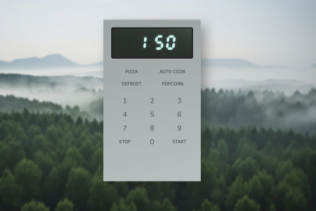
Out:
h=1 m=50
